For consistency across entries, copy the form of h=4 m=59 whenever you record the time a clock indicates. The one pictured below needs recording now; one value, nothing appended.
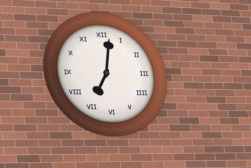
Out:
h=7 m=2
